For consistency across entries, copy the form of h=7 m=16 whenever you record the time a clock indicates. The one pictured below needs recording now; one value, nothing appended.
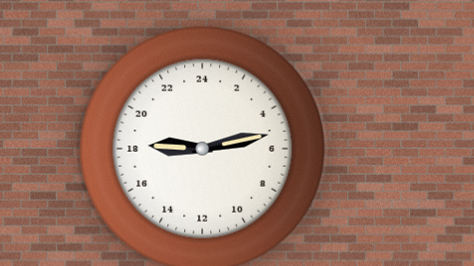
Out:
h=18 m=13
